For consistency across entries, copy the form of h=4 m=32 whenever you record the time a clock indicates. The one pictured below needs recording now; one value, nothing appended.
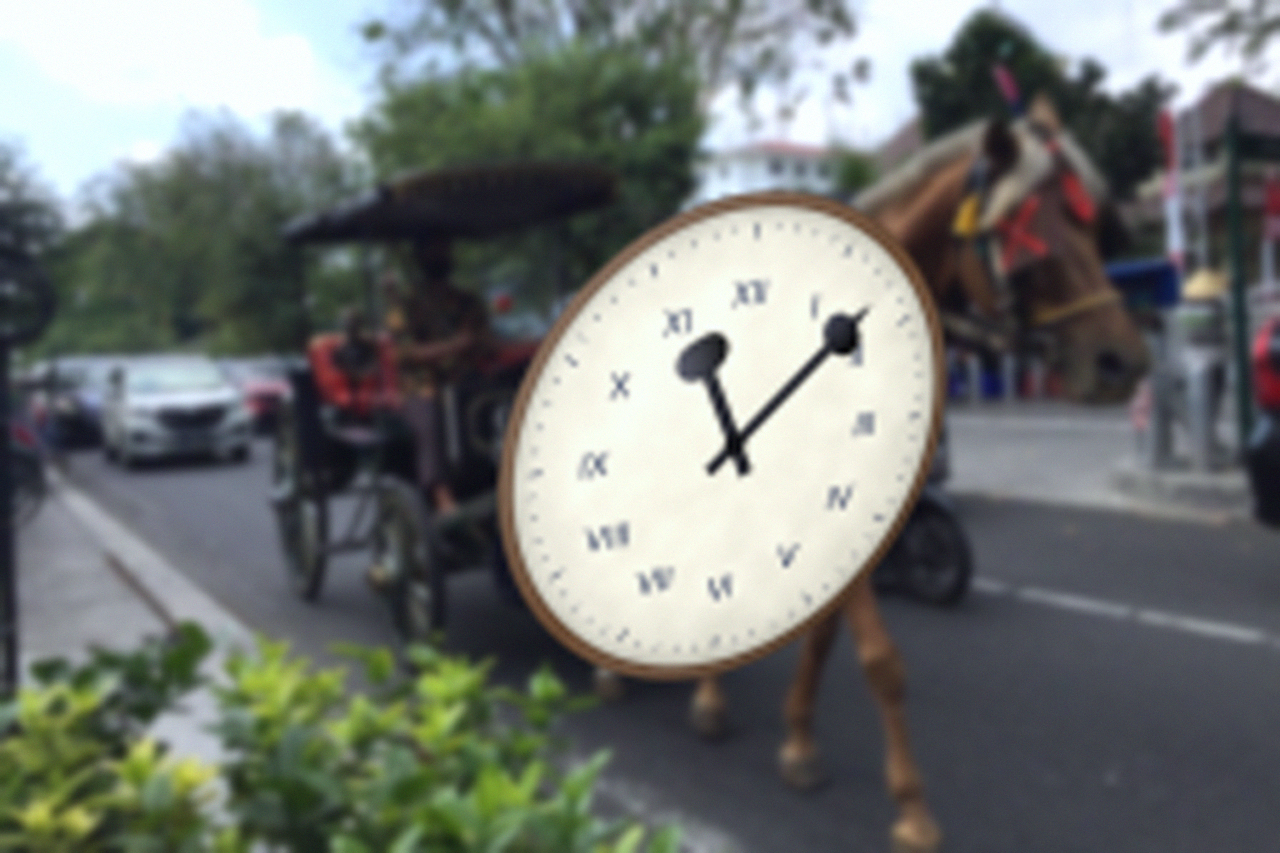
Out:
h=11 m=8
